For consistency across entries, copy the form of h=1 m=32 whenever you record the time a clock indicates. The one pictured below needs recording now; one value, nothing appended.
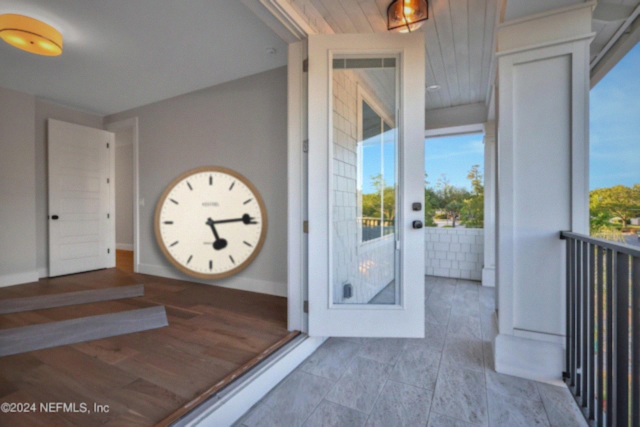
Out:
h=5 m=14
